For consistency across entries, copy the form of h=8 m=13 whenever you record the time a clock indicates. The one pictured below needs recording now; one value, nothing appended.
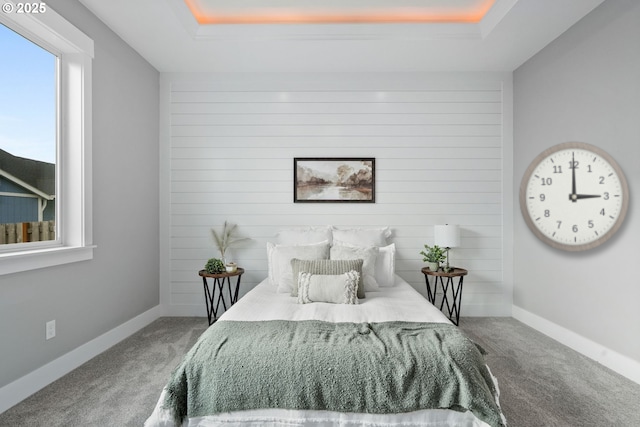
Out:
h=3 m=0
